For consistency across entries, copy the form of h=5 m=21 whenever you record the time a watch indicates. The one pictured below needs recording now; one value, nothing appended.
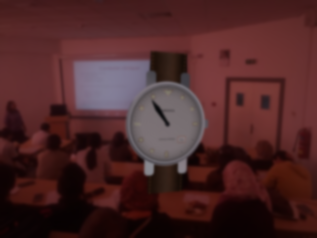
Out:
h=10 m=54
